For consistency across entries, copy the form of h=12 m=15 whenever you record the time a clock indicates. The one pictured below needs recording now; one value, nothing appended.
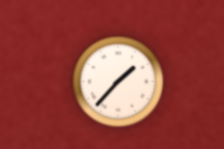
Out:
h=1 m=37
